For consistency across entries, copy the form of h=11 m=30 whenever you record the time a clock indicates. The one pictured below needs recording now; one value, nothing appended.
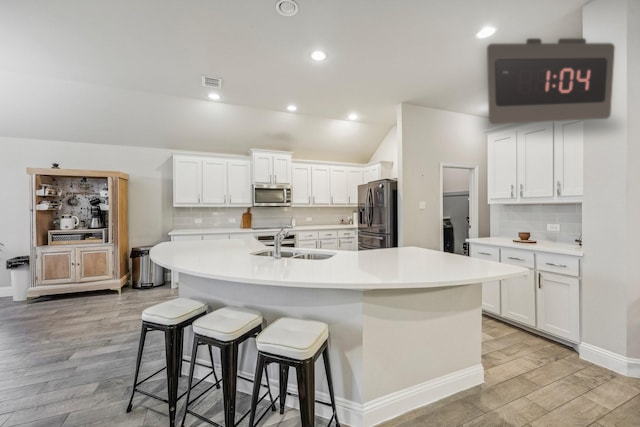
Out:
h=1 m=4
